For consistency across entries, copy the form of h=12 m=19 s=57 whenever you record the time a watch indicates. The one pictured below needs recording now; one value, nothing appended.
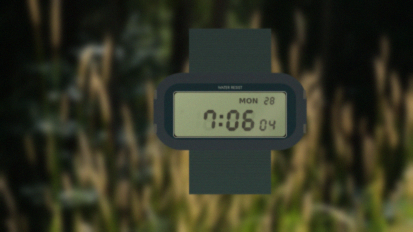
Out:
h=7 m=6 s=4
